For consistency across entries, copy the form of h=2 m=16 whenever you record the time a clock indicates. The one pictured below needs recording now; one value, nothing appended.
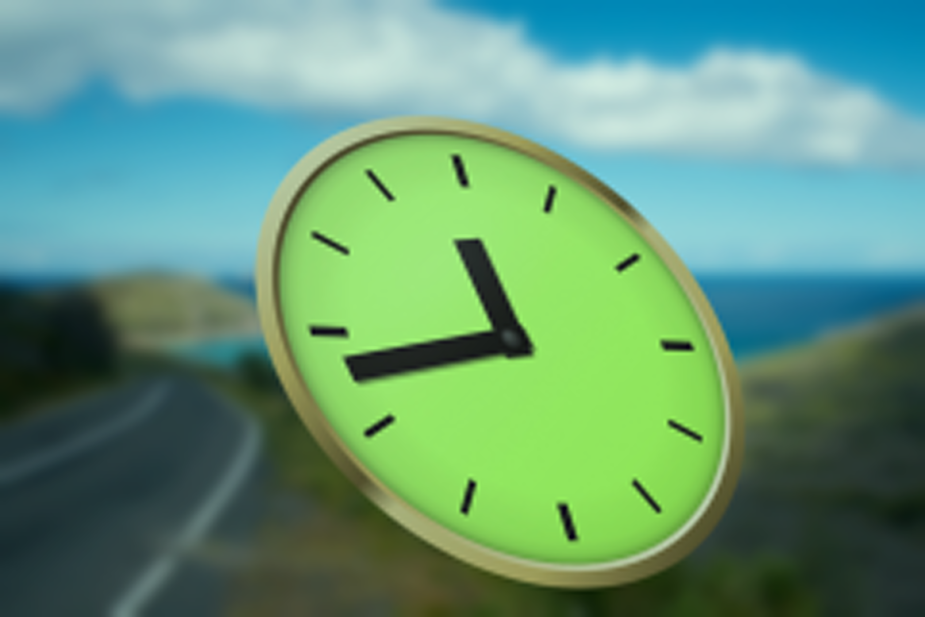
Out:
h=11 m=43
